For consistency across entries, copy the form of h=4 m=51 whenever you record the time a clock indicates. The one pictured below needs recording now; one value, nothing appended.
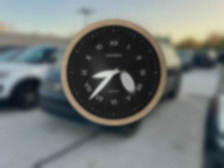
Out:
h=8 m=37
